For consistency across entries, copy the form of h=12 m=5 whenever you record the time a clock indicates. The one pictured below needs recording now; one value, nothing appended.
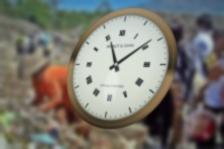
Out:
h=11 m=9
